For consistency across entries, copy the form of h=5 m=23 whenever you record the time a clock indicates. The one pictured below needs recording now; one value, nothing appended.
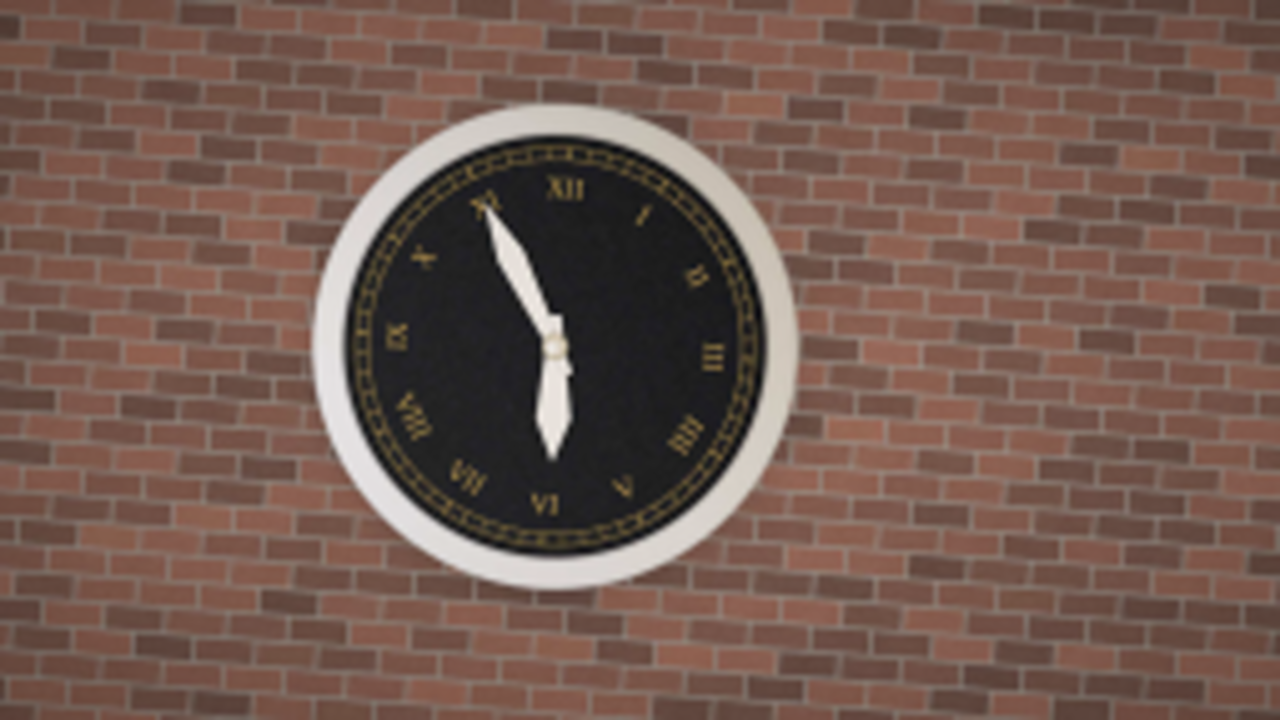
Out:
h=5 m=55
